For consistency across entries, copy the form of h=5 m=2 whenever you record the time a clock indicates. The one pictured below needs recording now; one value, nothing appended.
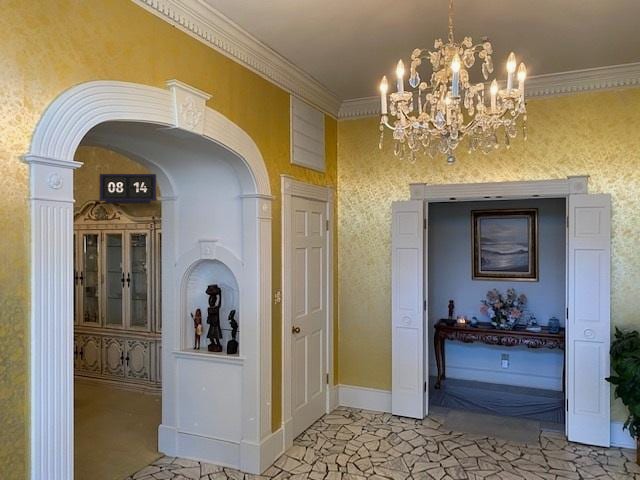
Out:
h=8 m=14
